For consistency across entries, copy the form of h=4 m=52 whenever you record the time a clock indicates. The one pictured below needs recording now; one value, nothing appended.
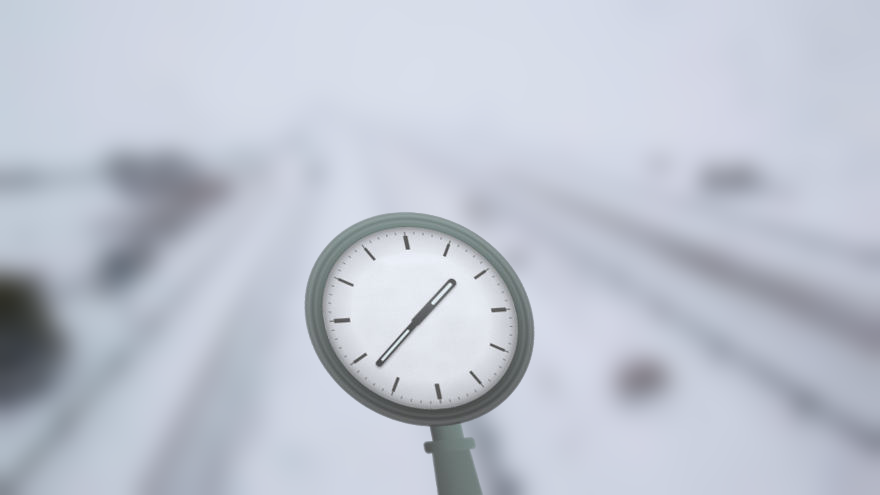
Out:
h=1 m=38
